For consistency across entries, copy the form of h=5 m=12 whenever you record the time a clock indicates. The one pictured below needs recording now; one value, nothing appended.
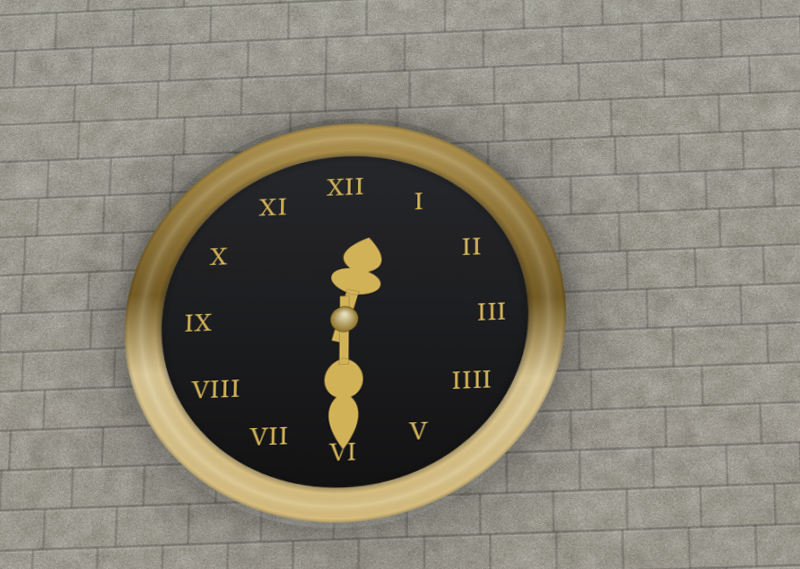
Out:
h=12 m=30
